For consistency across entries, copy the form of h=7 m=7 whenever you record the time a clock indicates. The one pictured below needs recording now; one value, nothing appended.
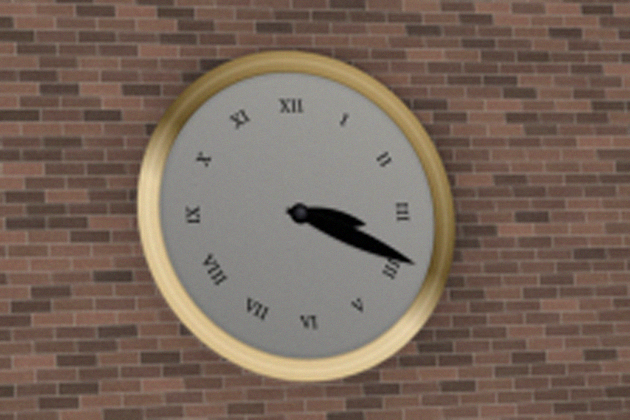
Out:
h=3 m=19
